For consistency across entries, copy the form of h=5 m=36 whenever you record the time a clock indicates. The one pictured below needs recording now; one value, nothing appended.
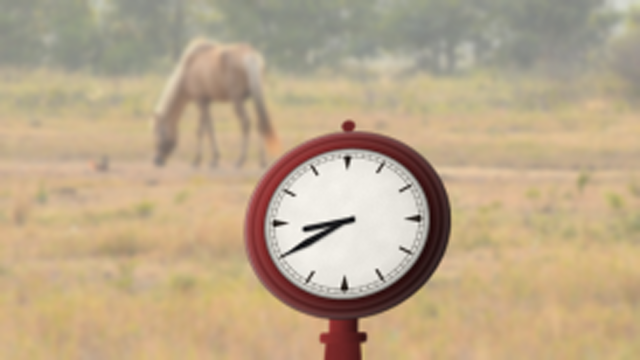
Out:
h=8 m=40
